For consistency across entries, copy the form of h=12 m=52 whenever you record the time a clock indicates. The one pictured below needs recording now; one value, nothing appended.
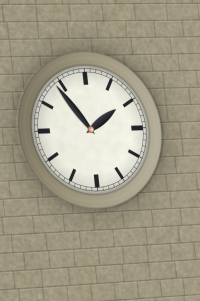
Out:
h=1 m=54
